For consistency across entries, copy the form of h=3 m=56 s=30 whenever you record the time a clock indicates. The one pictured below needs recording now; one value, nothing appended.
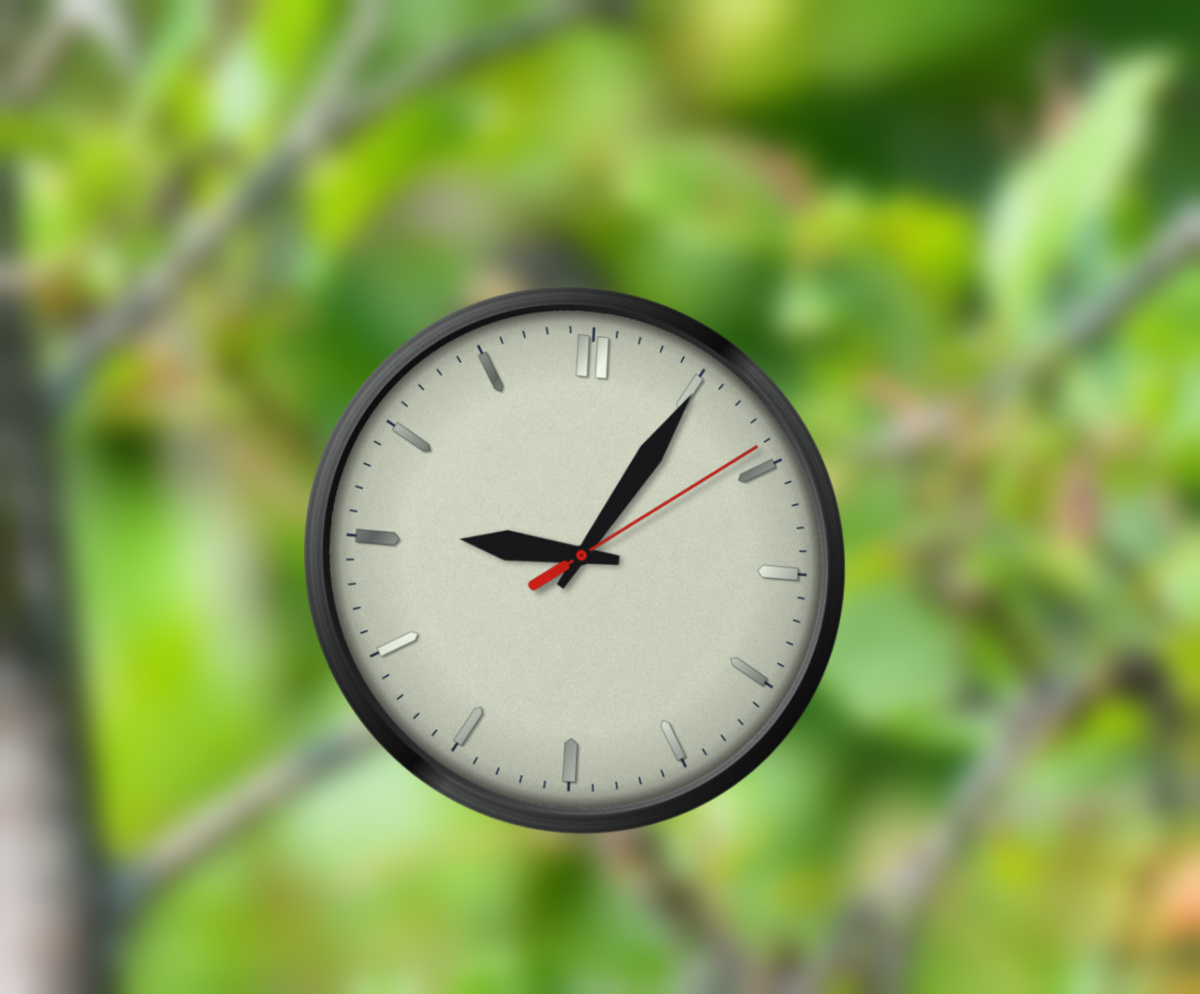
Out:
h=9 m=5 s=9
